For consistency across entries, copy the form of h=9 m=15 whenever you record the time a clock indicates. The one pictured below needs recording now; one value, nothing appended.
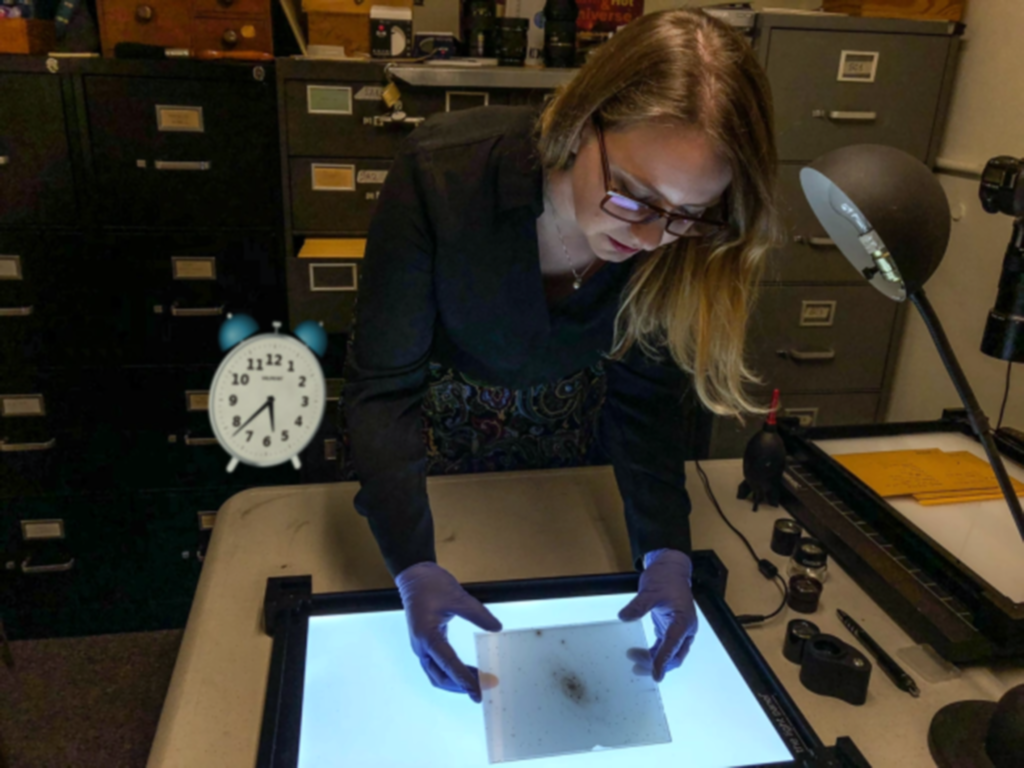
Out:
h=5 m=38
